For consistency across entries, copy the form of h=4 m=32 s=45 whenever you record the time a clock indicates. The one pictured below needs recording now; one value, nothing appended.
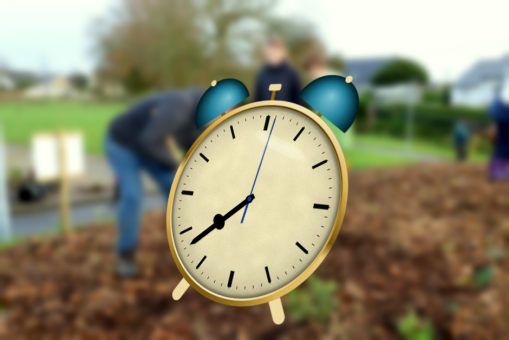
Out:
h=7 m=38 s=1
